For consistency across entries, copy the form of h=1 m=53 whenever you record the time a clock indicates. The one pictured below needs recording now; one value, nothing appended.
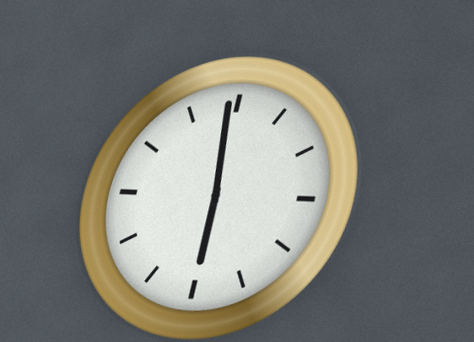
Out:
h=5 m=59
